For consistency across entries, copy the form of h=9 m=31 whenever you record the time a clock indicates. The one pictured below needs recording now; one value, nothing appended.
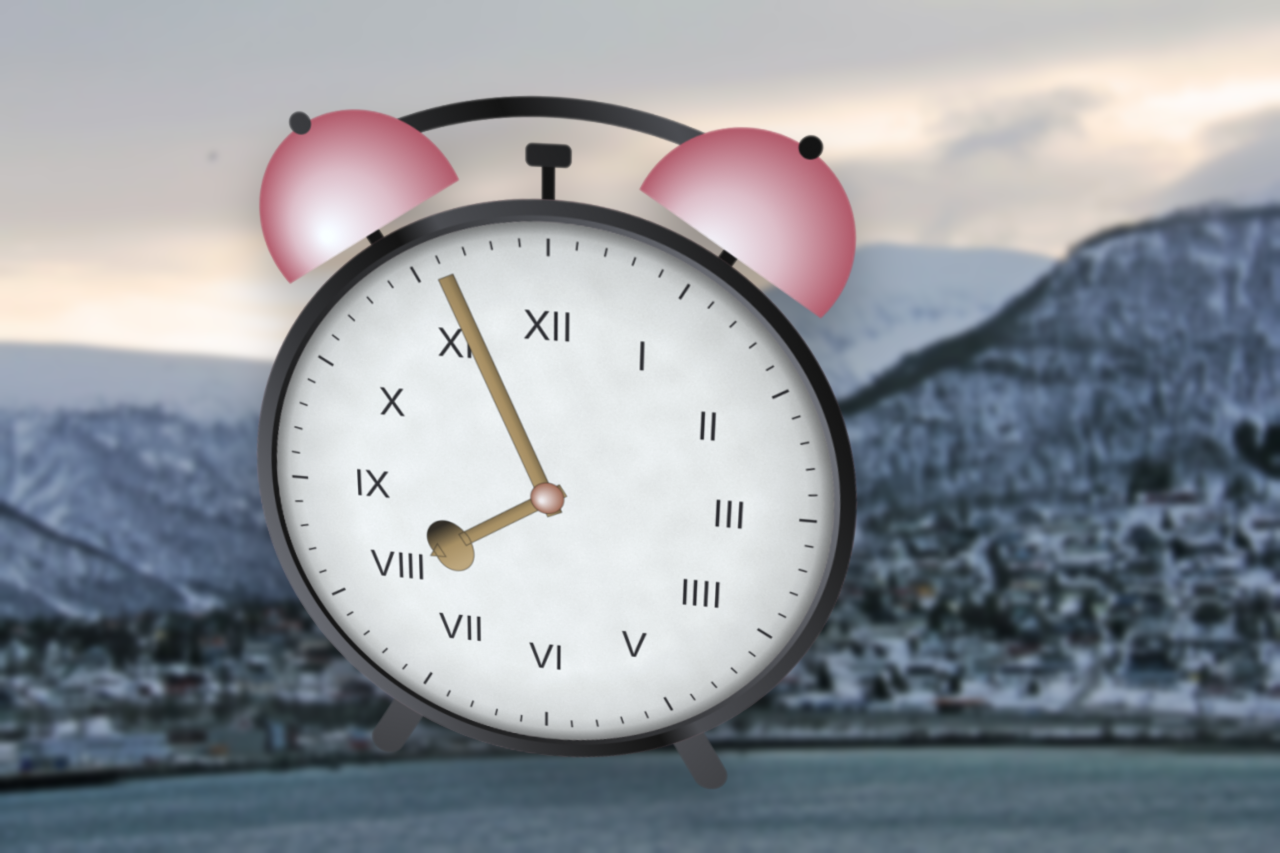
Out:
h=7 m=56
